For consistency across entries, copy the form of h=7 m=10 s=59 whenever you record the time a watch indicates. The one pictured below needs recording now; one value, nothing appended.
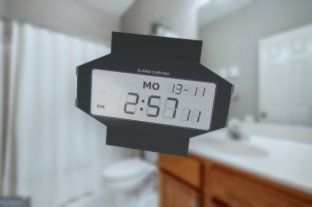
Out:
h=2 m=57 s=11
